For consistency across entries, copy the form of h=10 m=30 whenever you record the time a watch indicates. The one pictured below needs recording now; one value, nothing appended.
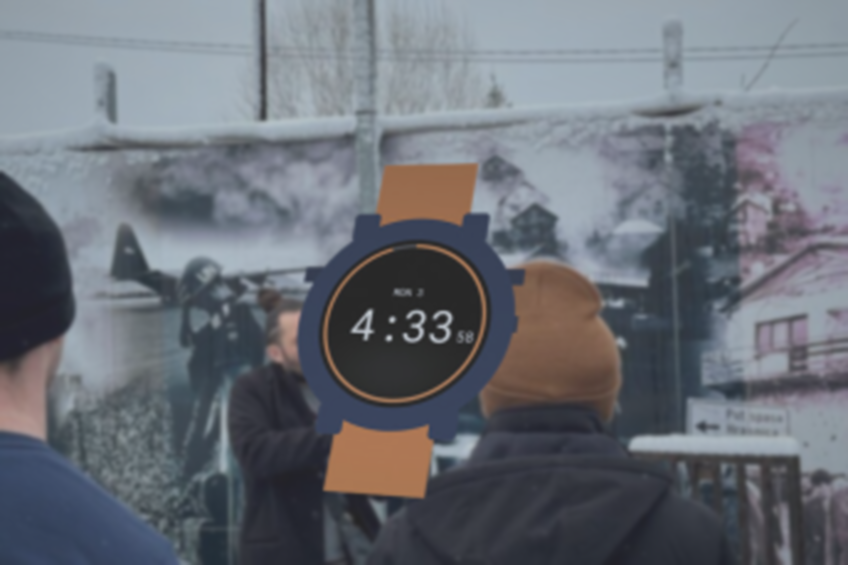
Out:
h=4 m=33
